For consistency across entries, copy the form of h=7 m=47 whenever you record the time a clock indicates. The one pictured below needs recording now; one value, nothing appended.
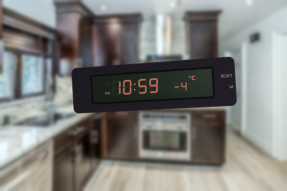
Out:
h=10 m=59
